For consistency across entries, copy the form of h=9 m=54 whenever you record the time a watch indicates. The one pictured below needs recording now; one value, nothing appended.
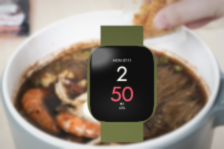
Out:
h=2 m=50
